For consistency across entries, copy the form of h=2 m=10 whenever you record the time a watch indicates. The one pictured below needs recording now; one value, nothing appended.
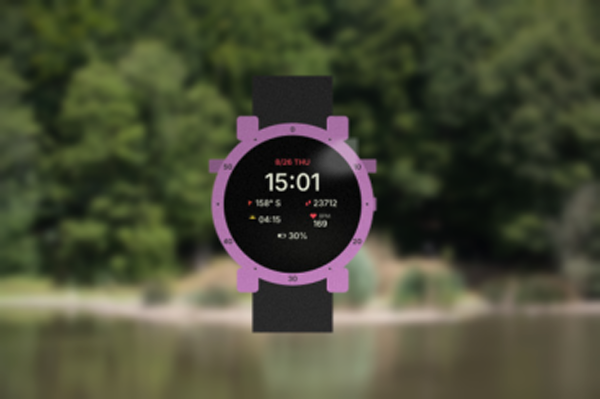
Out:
h=15 m=1
